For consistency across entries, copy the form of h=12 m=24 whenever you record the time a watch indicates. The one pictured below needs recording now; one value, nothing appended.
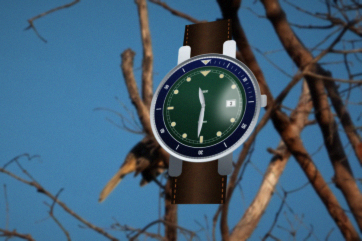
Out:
h=11 m=31
